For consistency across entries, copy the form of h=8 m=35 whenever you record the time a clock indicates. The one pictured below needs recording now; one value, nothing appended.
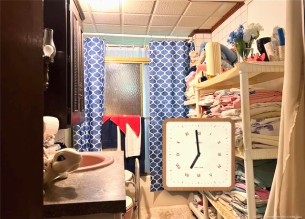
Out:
h=6 m=59
